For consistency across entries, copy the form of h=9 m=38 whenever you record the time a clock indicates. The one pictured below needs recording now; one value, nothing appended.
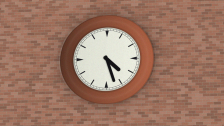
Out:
h=4 m=27
